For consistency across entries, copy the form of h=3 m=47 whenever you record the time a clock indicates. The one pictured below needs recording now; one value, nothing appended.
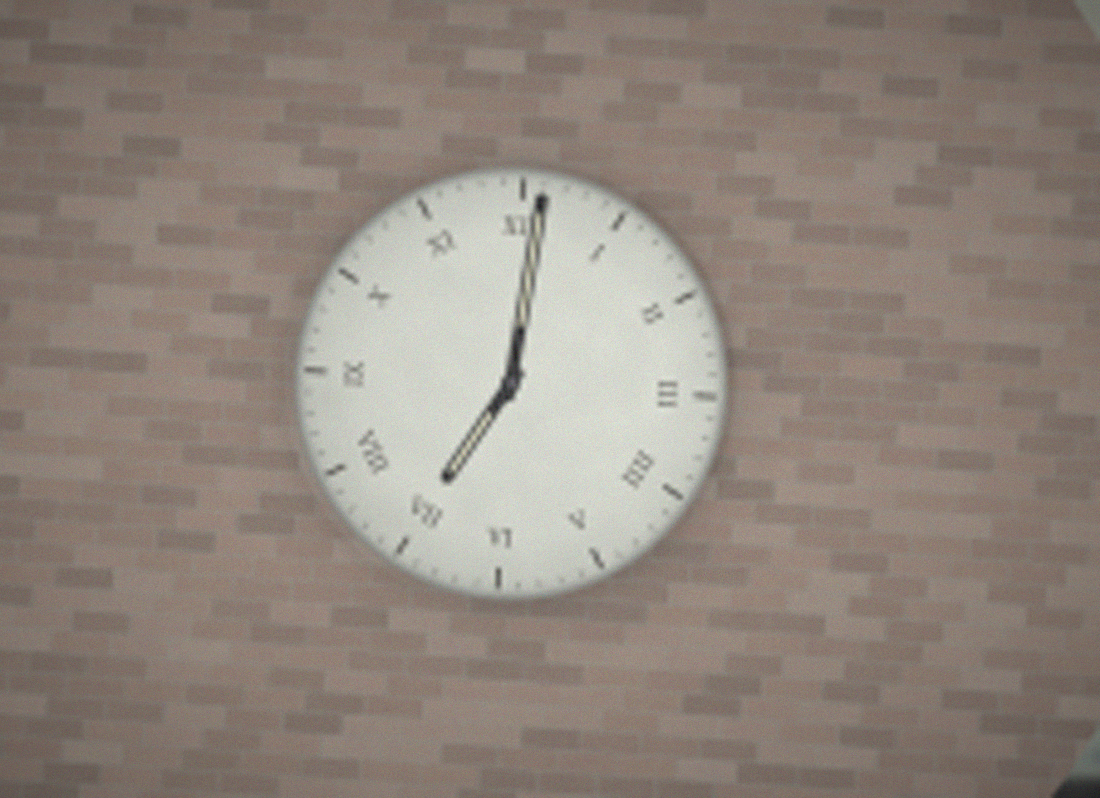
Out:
h=7 m=1
